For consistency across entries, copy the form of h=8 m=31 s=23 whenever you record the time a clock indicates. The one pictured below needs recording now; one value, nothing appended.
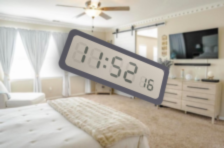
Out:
h=11 m=52 s=16
